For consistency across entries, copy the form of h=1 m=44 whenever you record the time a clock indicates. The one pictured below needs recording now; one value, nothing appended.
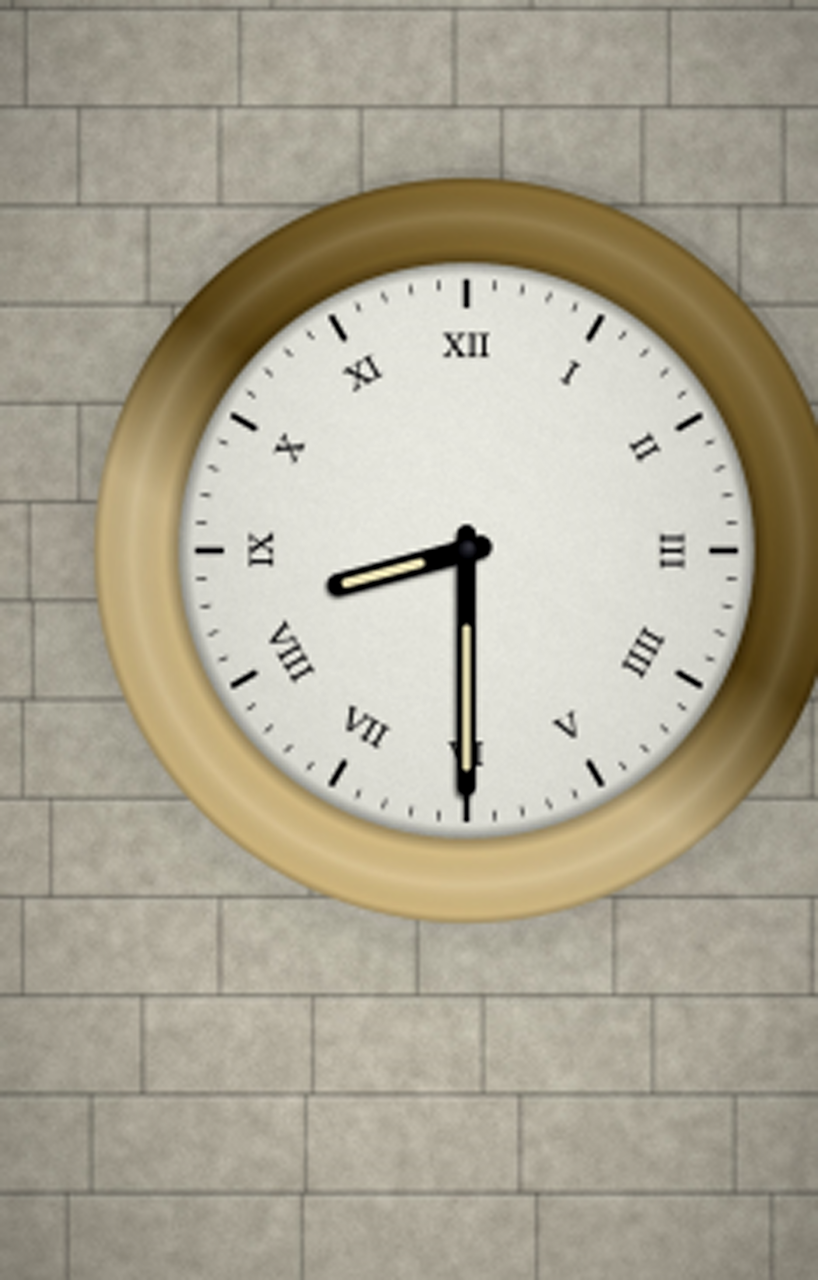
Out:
h=8 m=30
